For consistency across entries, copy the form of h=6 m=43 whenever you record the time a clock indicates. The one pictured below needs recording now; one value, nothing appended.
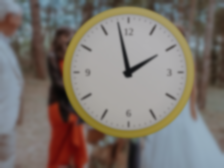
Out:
h=1 m=58
